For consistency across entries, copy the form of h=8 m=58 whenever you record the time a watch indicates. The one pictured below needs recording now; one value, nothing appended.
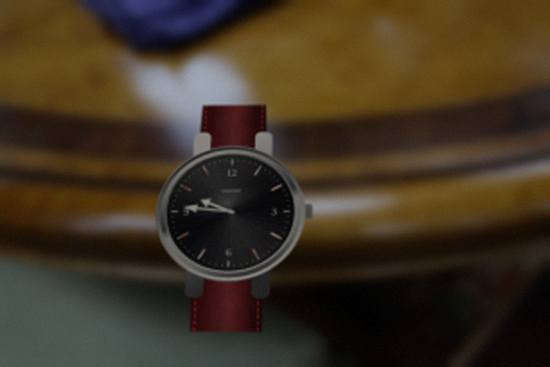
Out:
h=9 m=46
